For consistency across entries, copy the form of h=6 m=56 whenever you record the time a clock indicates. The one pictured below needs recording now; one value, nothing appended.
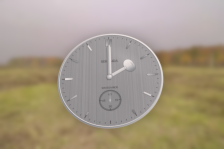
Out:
h=2 m=0
